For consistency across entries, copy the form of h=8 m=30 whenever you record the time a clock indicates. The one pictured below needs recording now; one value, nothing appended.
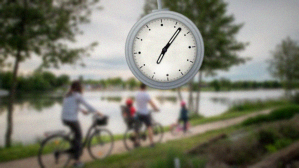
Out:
h=7 m=7
